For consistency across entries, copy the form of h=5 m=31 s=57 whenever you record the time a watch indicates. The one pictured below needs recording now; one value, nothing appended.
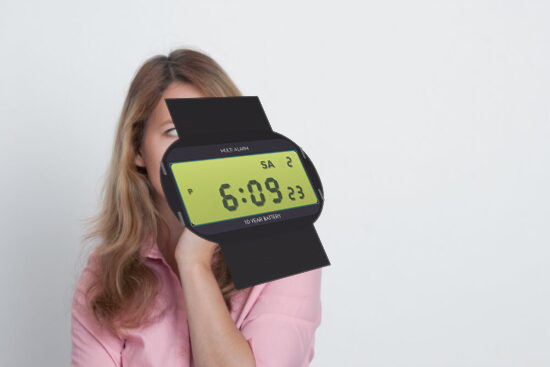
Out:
h=6 m=9 s=23
